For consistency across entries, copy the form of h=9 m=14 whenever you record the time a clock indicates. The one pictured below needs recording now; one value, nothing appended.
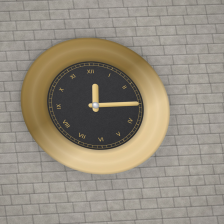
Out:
h=12 m=15
